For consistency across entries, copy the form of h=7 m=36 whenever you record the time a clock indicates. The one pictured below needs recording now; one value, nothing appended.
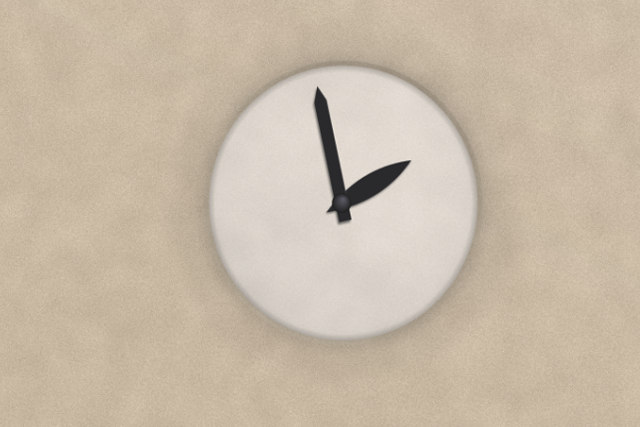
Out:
h=1 m=58
